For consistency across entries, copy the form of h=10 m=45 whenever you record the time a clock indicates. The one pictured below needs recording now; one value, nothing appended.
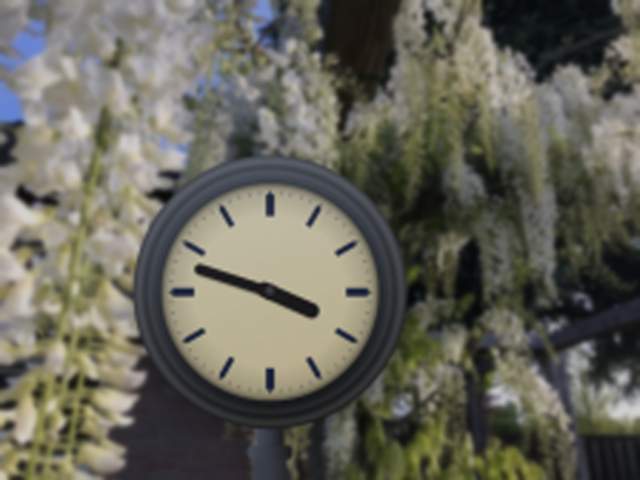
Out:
h=3 m=48
